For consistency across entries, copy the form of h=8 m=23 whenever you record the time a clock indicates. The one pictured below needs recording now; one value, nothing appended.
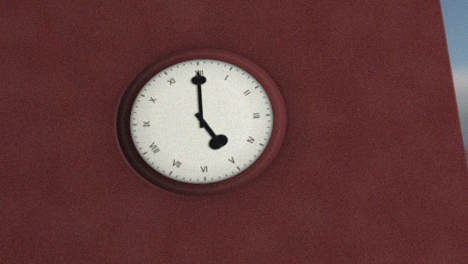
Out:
h=5 m=0
